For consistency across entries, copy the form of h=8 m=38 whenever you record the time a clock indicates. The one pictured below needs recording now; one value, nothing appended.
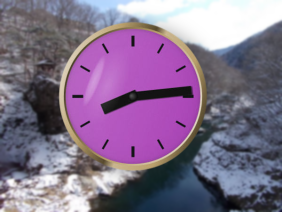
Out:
h=8 m=14
